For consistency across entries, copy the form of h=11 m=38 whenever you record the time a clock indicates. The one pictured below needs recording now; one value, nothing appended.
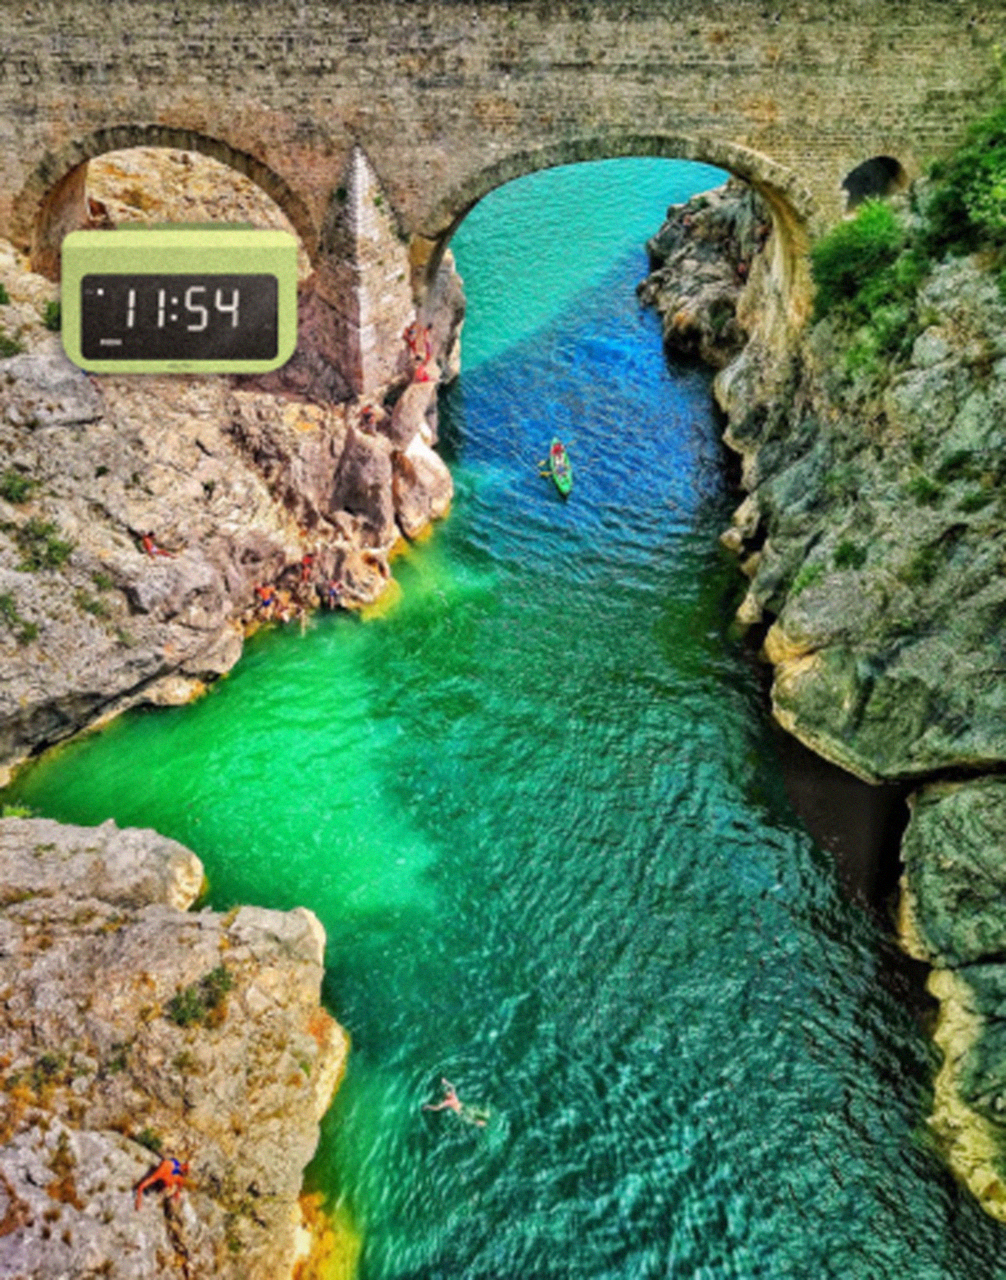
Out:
h=11 m=54
